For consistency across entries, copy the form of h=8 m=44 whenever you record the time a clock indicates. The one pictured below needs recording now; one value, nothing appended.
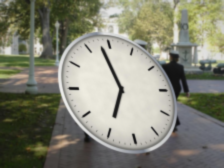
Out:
h=6 m=58
